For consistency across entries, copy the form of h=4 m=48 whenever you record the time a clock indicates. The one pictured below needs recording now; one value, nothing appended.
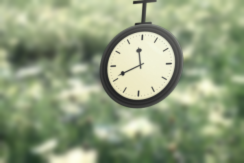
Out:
h=11 m=41
